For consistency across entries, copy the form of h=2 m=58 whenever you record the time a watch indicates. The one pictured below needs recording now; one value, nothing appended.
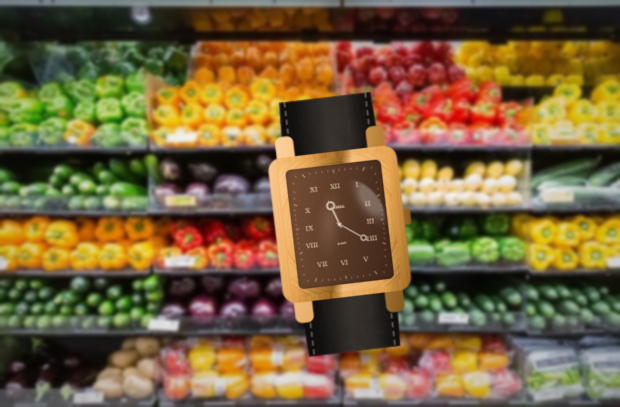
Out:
h=11 m=21
